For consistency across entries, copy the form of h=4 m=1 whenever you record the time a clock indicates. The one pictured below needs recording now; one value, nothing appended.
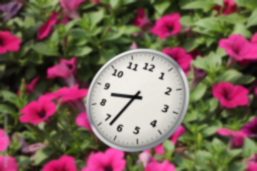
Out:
h=8 m=33
